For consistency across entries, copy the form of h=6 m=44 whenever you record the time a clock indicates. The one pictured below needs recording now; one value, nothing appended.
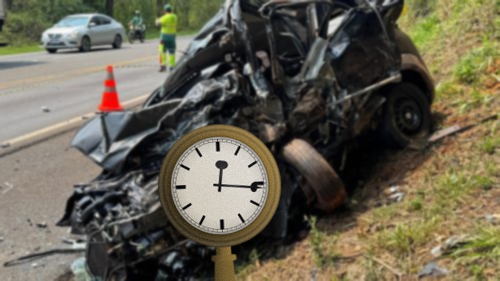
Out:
h=12 m=16
